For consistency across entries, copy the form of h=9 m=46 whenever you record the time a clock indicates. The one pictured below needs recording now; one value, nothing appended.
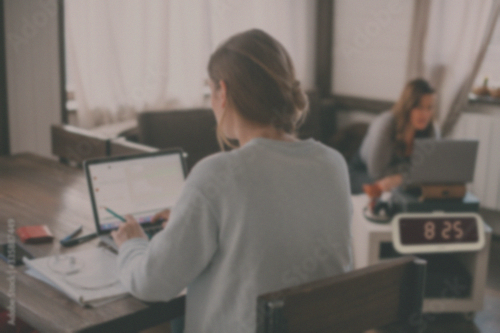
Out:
h=8 m=25
